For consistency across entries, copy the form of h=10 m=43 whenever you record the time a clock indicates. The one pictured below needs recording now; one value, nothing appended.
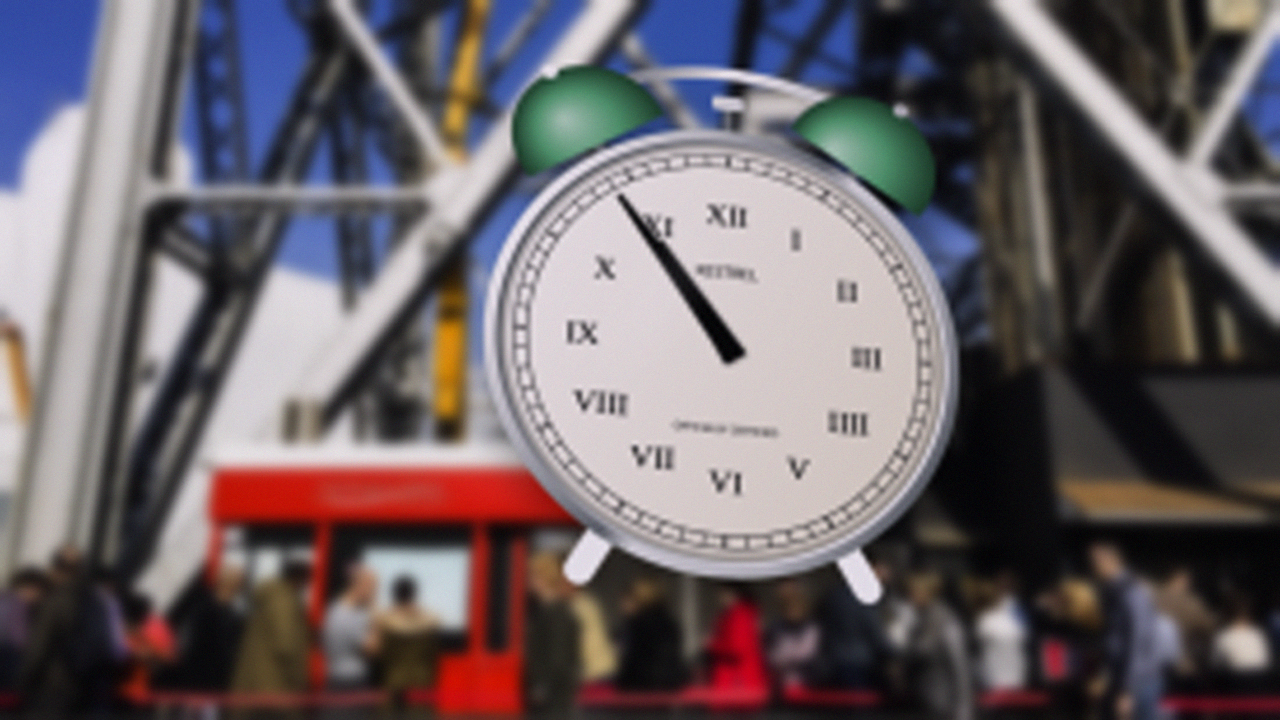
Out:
h=10 m=54
